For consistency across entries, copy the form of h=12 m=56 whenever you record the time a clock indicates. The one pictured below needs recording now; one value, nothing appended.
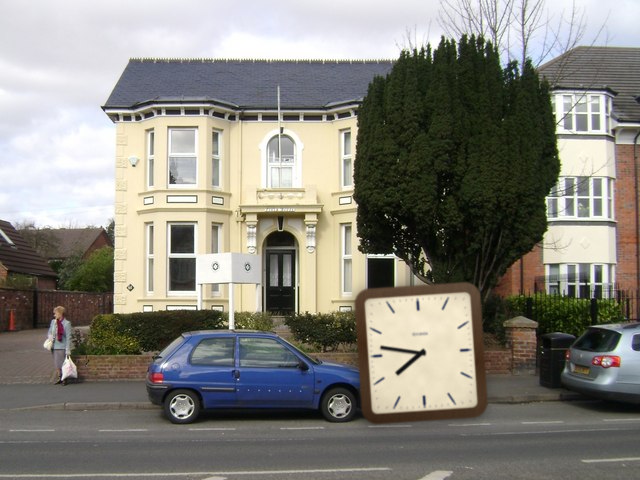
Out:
h=7 m=47
